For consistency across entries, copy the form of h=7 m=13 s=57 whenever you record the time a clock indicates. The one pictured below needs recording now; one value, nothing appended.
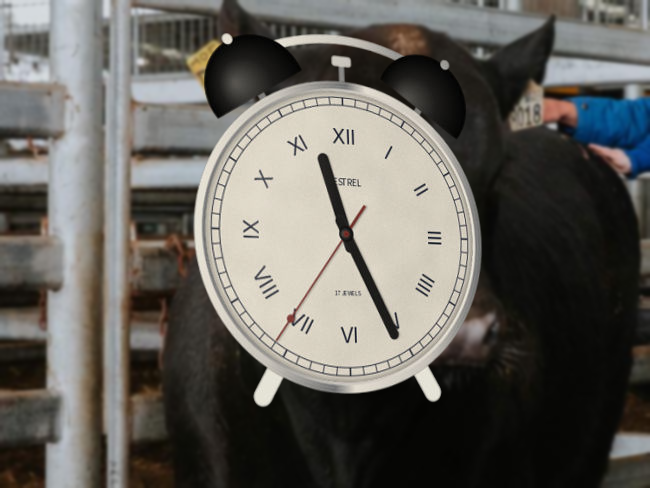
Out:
h=11 m=25 s=36
